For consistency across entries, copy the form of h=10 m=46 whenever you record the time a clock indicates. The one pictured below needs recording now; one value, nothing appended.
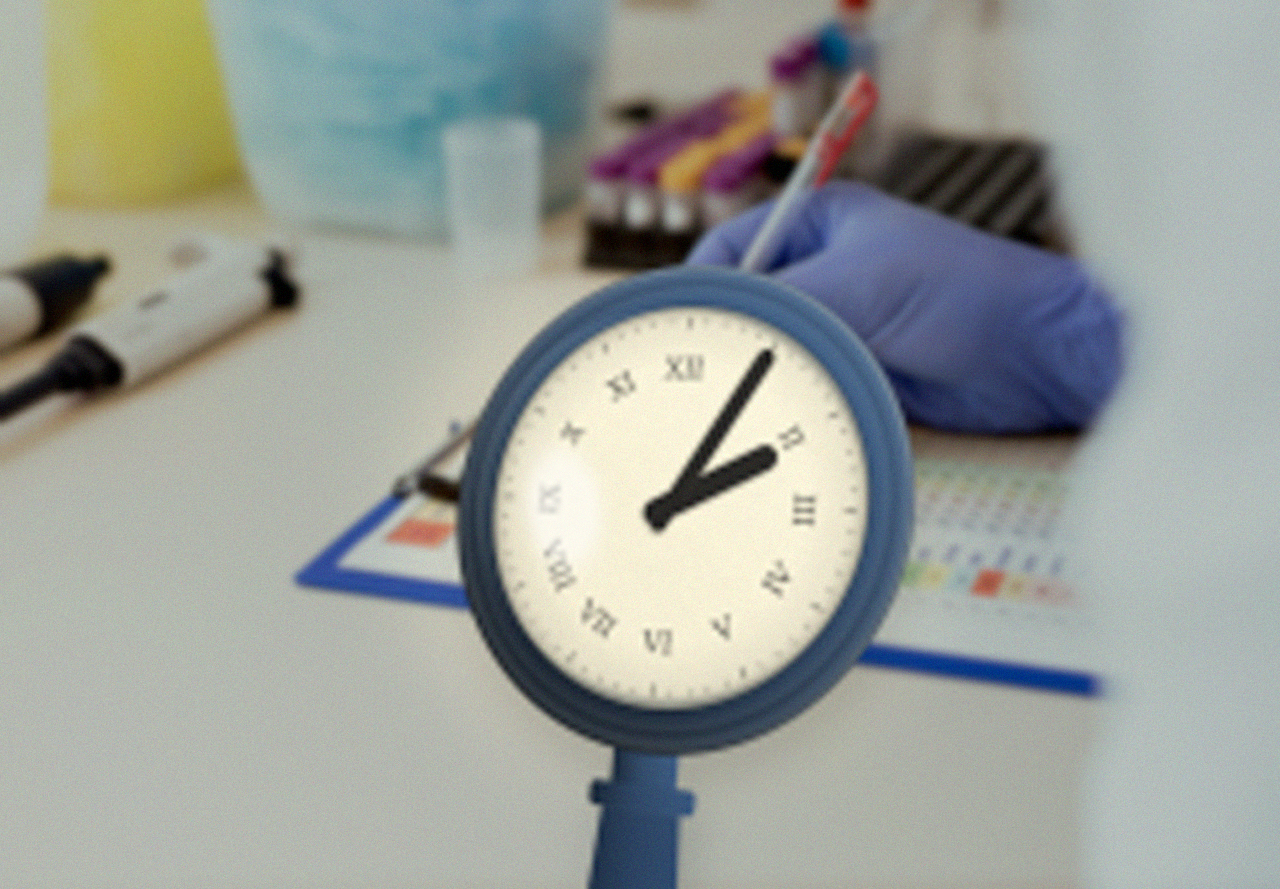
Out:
h=2 m=5
